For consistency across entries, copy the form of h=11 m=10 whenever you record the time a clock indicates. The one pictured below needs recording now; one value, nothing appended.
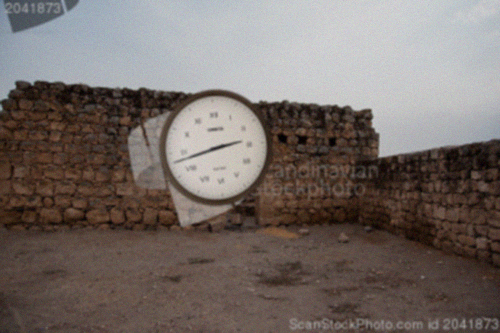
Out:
h=2 m=43
